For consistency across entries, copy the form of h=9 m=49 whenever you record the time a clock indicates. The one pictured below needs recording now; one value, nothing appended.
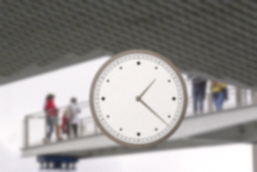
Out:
h=1 m=22
